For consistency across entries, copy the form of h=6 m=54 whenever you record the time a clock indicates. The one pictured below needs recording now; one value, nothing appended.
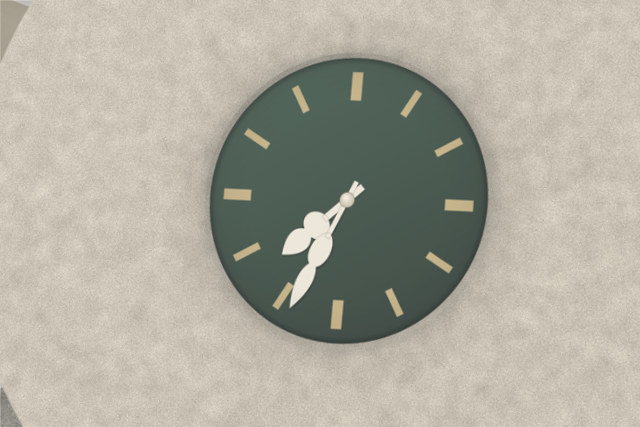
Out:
h=7 m=34
